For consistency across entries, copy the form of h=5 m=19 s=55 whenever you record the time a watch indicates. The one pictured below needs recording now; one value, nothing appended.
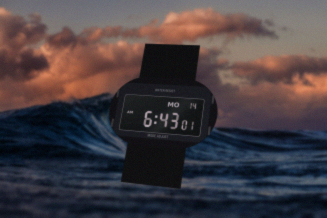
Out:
h=6 m=43 s=1
